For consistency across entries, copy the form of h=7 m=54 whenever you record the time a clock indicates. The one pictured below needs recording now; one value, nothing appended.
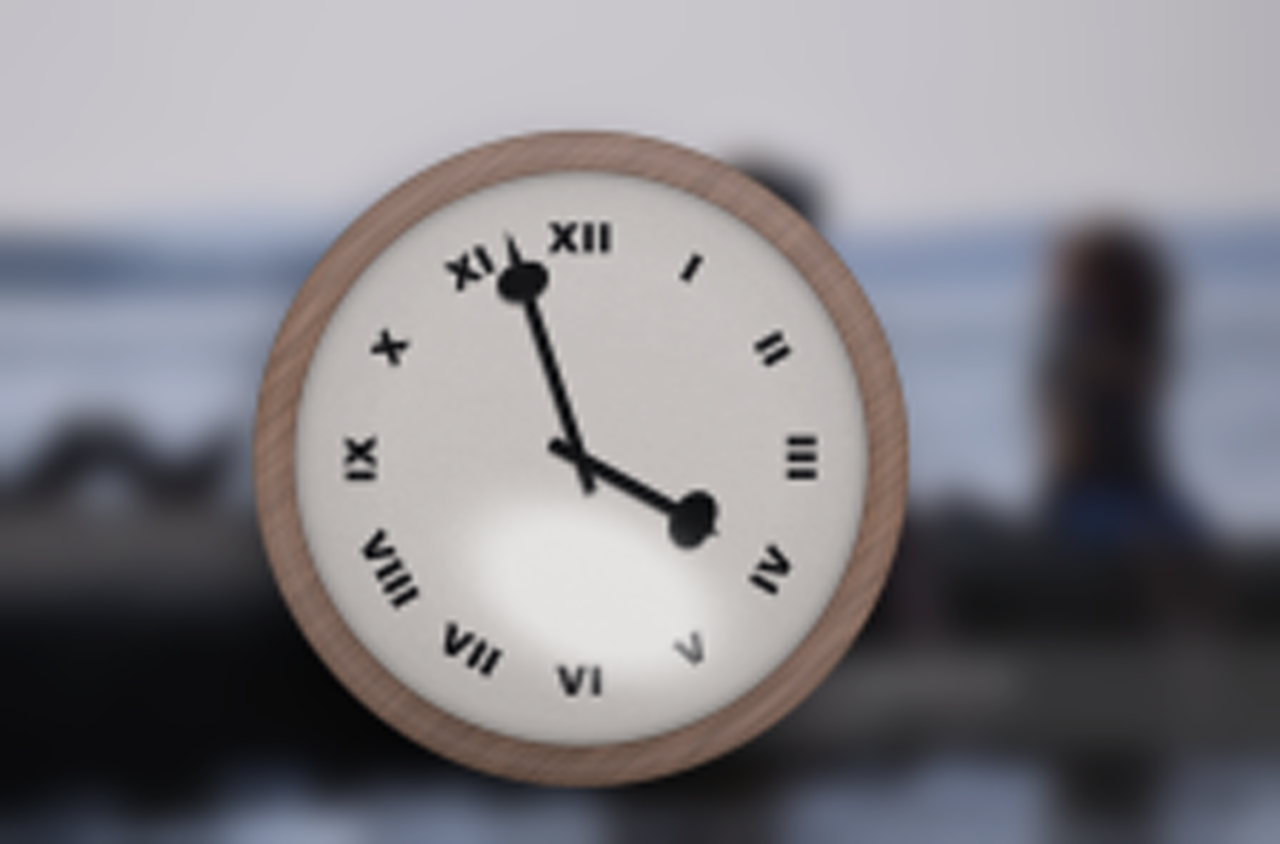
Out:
h=3 m=57
